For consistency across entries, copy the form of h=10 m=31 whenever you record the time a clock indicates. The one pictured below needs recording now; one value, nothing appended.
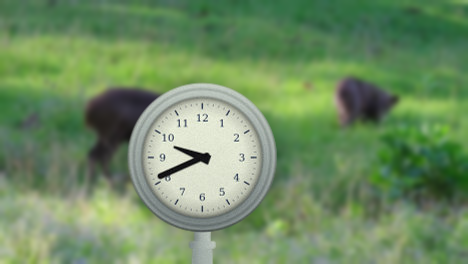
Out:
h=9 m=41
